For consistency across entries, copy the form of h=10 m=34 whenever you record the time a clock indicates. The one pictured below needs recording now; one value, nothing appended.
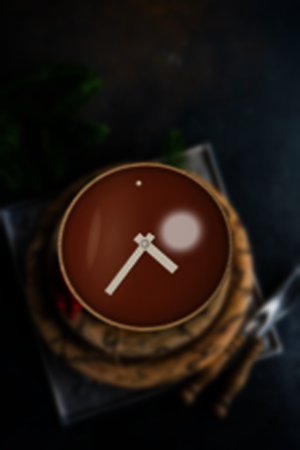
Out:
h=4 m=37
